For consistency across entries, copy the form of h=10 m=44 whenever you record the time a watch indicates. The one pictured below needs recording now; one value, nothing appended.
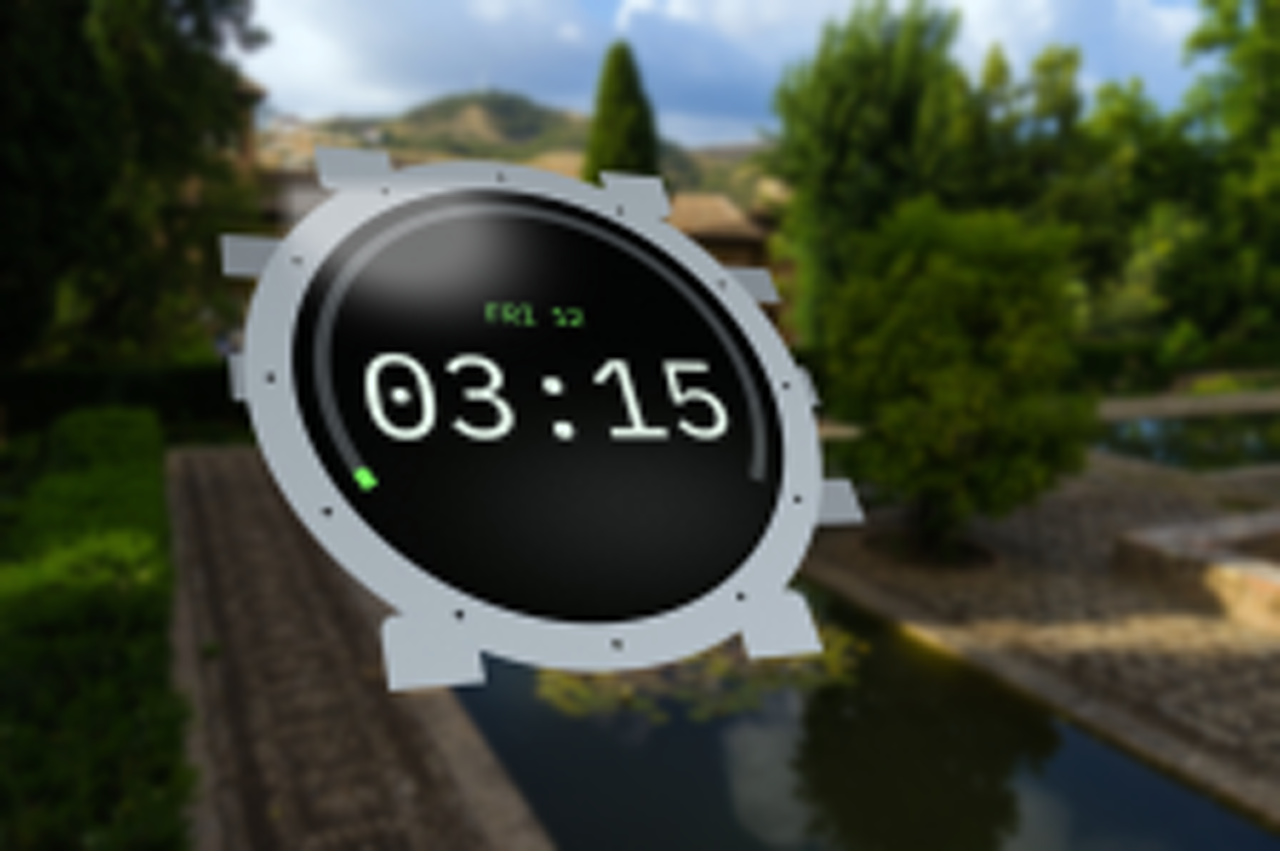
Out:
h=3 m=15
